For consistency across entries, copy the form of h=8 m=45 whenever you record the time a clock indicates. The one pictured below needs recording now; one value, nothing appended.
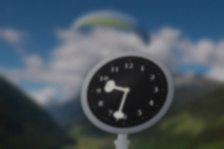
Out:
h=9 m=32
